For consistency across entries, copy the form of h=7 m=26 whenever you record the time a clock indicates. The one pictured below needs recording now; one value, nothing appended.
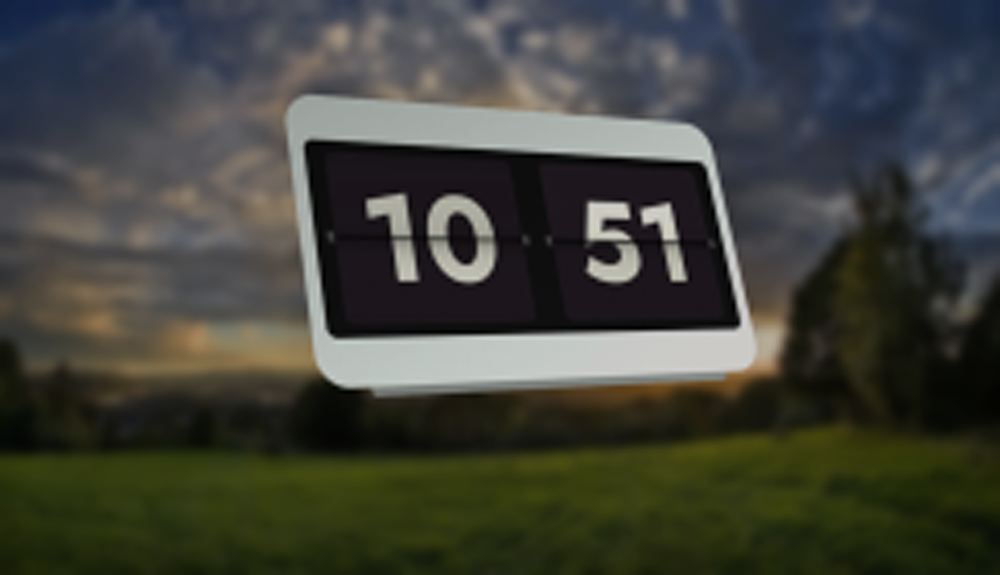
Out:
h=10 m=51
